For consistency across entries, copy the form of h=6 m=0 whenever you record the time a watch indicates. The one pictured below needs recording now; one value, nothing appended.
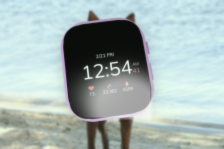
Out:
h=12 m=54
